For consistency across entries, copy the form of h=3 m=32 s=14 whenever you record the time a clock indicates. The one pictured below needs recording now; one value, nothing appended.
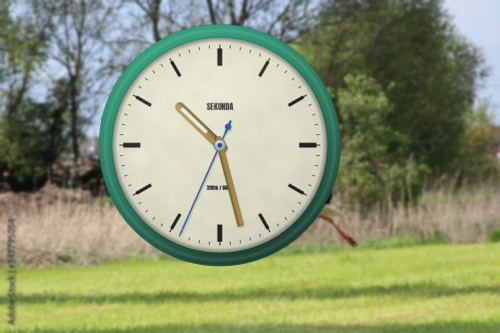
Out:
h=10 m=27 s=34
